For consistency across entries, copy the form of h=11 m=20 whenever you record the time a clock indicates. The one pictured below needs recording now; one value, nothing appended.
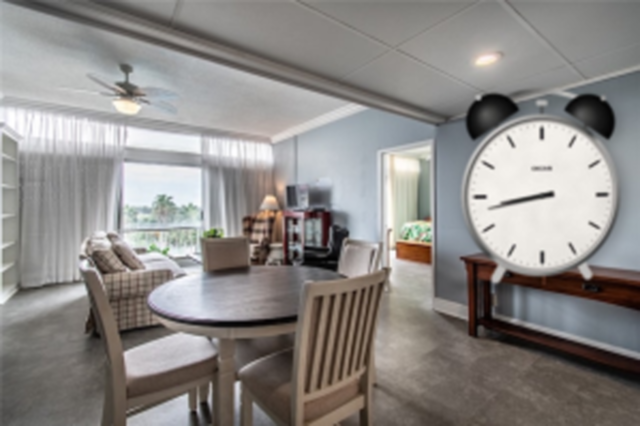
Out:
h=8 m=43
